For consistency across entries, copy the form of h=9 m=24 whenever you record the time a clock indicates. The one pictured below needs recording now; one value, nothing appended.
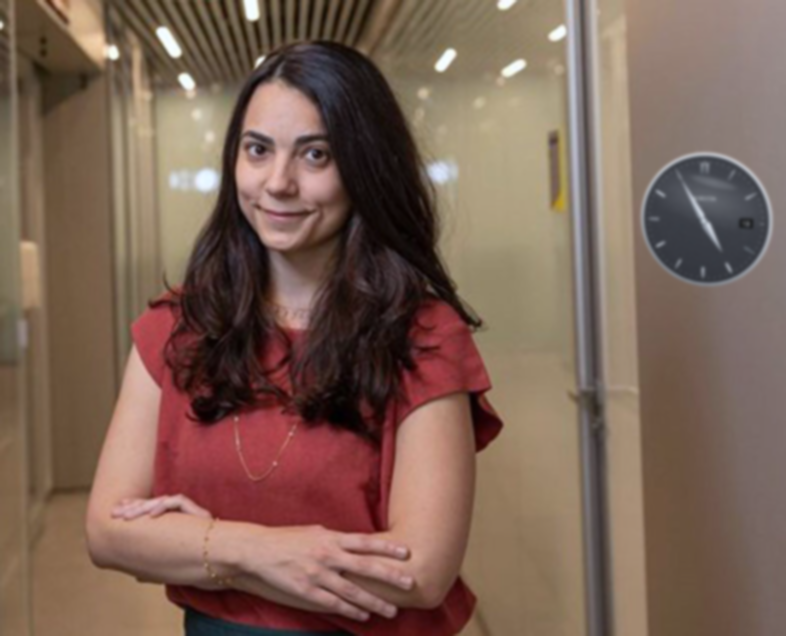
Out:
h=4 m=55
